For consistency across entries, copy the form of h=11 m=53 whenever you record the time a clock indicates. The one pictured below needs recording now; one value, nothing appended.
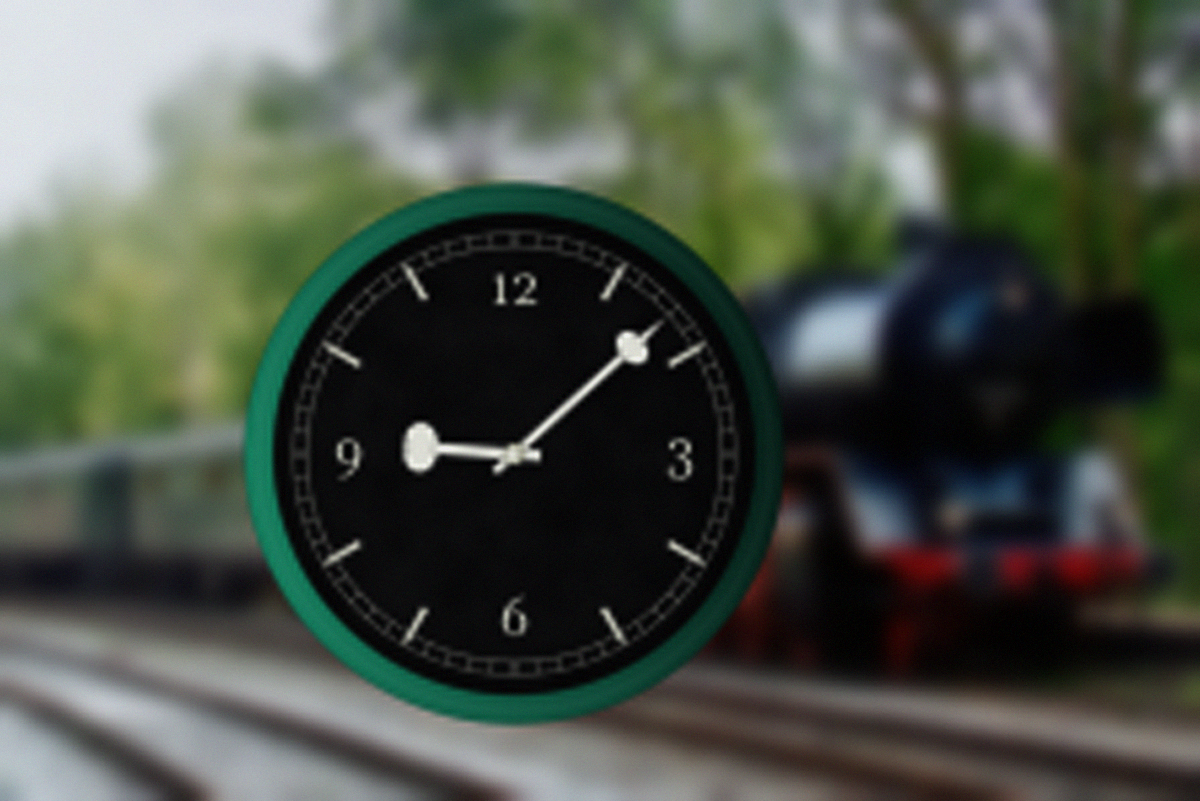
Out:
h=9 m=8
